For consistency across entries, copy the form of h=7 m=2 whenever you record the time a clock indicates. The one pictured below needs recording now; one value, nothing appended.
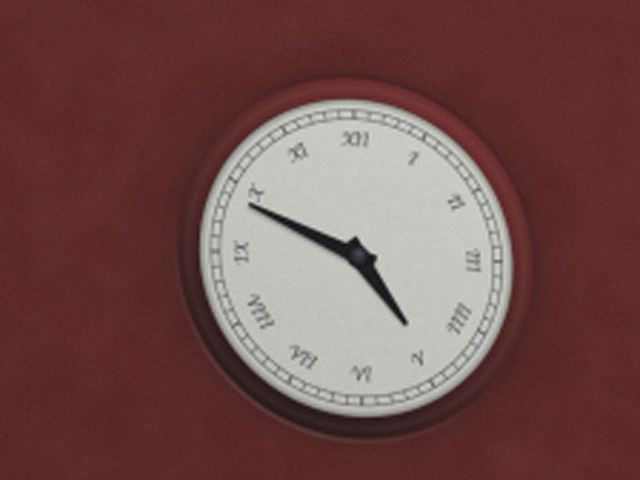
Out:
h=4 m=49
